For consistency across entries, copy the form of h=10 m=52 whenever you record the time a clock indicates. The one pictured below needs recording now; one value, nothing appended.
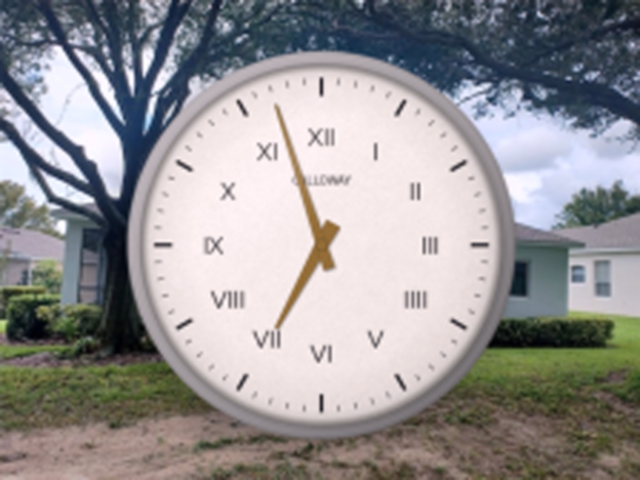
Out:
h=6 m=57
